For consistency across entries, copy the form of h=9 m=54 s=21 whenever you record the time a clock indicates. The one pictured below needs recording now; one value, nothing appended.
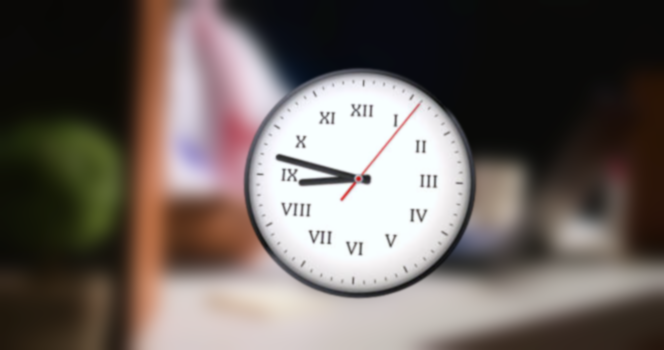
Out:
h=8 m=47 s=6
